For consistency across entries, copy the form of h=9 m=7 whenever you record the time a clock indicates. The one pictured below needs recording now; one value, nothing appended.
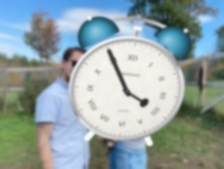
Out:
h=3 m=55
